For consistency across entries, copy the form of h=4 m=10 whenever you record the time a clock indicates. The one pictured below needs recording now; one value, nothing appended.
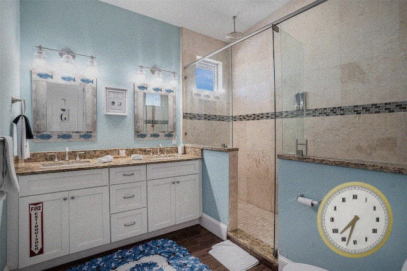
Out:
h=7 m=33
